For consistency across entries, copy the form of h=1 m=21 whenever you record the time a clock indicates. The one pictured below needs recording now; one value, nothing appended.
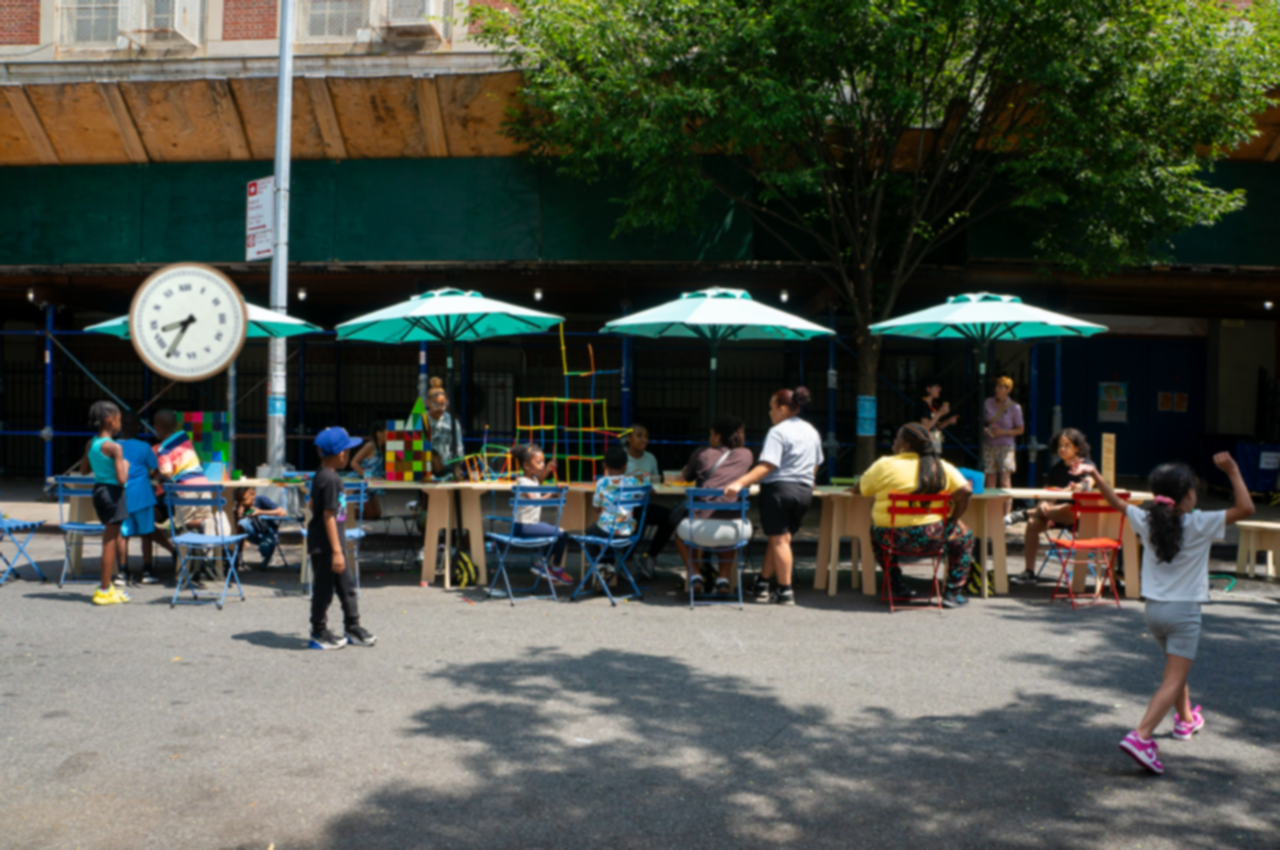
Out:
h=8 m=36
